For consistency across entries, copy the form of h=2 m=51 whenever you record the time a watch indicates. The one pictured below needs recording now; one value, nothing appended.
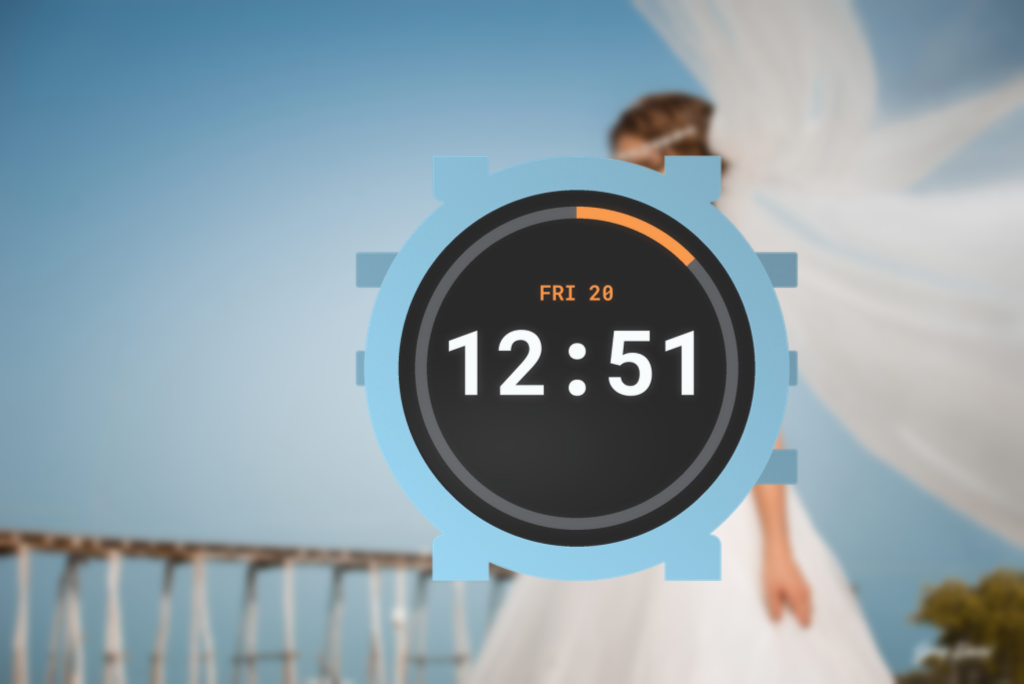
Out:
h=12 m=51
